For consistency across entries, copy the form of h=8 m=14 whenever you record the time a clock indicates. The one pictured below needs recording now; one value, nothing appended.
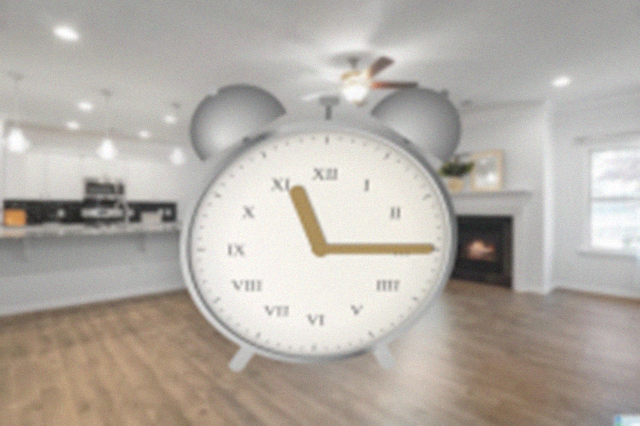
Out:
h=11 m=15
